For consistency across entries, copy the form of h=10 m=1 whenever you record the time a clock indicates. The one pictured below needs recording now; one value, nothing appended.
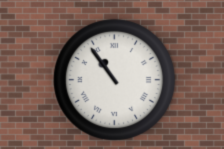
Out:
h=10 m=54
